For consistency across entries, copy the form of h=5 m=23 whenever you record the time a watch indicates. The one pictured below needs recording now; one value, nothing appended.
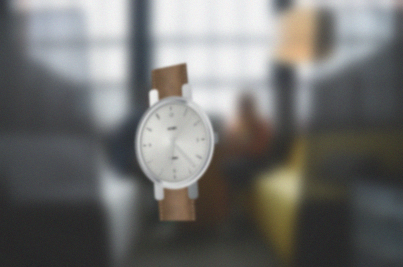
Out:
h=6 m=23
